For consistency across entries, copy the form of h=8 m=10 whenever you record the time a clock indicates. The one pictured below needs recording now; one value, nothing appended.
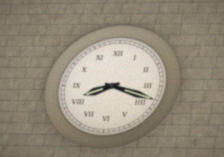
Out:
h=8 m=18
